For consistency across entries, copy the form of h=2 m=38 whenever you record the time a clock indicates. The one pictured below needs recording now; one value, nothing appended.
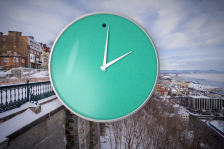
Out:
h=2 m=1
